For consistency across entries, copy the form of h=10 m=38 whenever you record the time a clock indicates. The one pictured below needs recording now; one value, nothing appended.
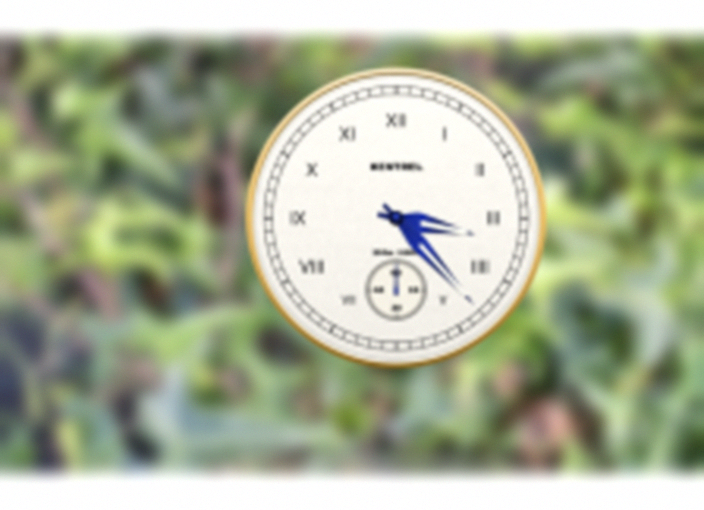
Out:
h=3 m=23
